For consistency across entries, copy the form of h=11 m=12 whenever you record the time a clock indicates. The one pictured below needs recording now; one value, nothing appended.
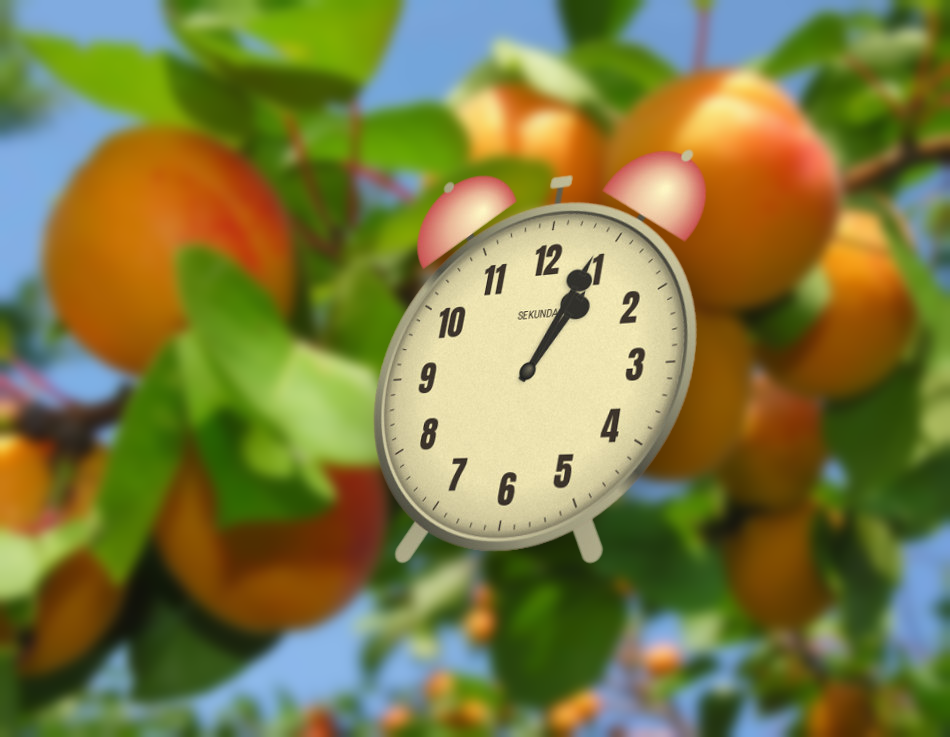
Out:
h=1 m=4
